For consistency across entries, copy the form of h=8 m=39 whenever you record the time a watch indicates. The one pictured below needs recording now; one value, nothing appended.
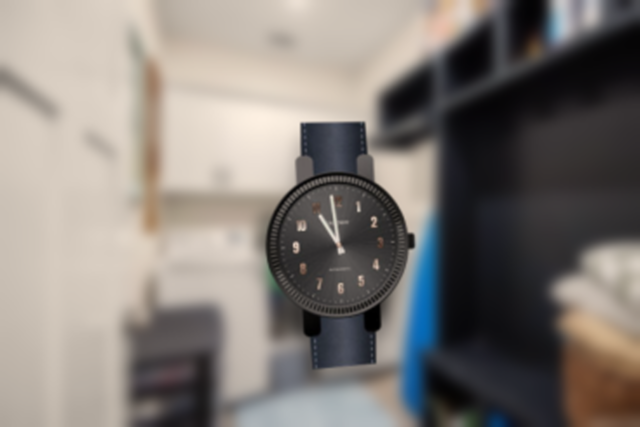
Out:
h=10 m=59
